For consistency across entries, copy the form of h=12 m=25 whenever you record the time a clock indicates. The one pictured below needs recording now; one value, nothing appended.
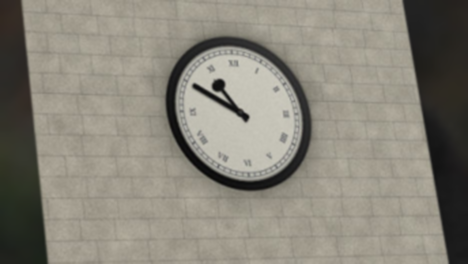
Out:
h=10 m=50
